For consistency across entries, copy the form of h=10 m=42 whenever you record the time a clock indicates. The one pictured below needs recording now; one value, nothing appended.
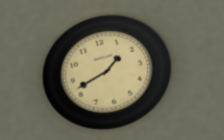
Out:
h=1 m=42
